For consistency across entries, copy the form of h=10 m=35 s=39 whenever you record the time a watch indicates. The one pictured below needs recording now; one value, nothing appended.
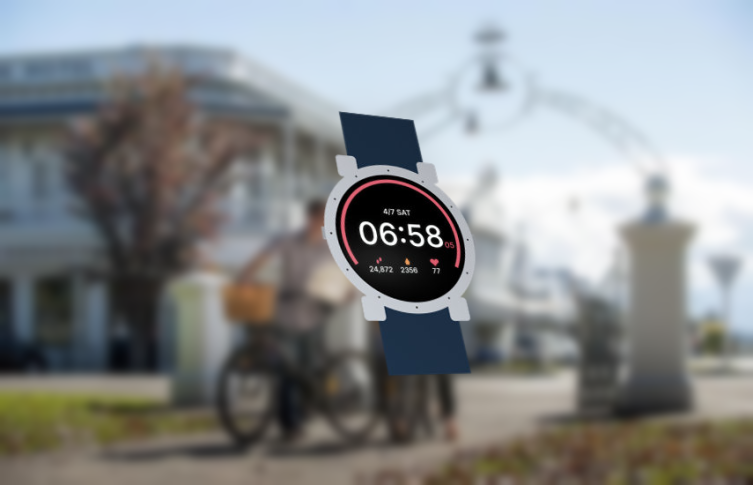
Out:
h=6 m=58 s=5
